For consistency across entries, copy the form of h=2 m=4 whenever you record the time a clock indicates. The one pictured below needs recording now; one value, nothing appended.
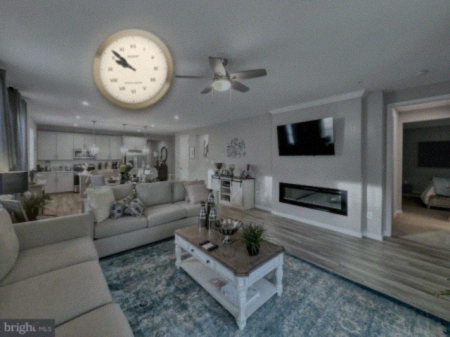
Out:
h=9 m=52
